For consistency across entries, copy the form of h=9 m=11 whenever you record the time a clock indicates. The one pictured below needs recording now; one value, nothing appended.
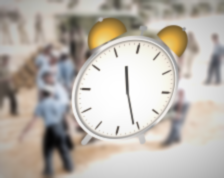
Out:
h=11 m=26
